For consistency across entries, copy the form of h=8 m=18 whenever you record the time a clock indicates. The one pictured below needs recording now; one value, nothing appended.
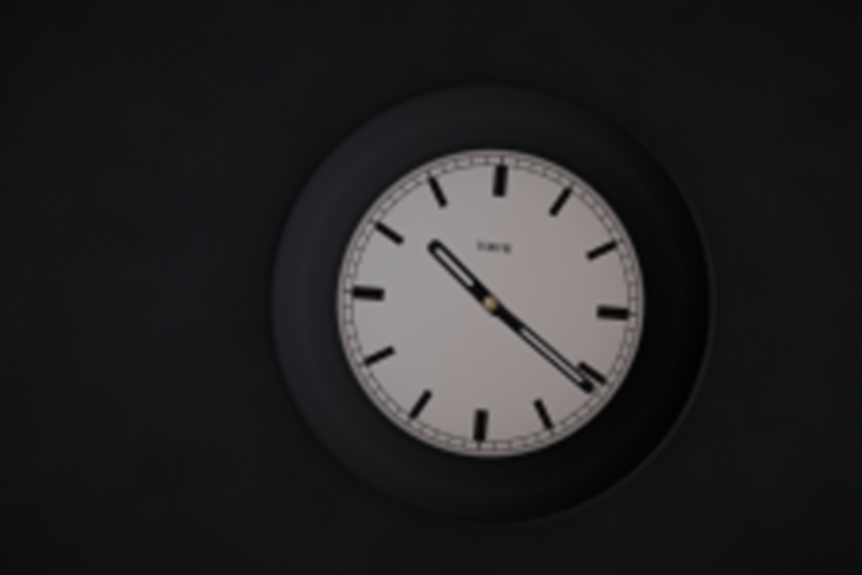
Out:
h=10 m=21
